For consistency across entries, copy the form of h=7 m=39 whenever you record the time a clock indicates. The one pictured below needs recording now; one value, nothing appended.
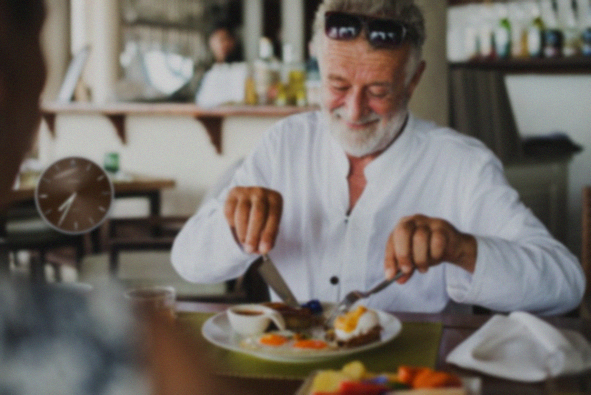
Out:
h=7 m=35
